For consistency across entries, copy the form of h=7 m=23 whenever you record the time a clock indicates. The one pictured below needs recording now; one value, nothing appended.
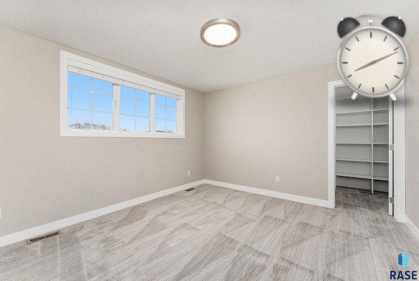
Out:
h=8 m=11
